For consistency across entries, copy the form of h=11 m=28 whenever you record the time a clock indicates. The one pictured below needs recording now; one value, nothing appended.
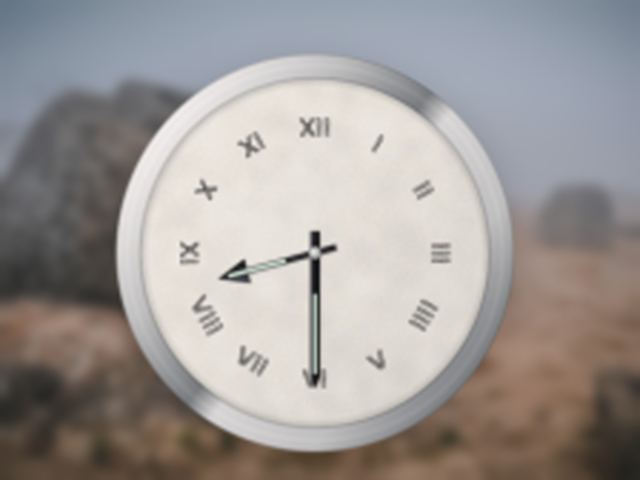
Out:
h=8 m=30
